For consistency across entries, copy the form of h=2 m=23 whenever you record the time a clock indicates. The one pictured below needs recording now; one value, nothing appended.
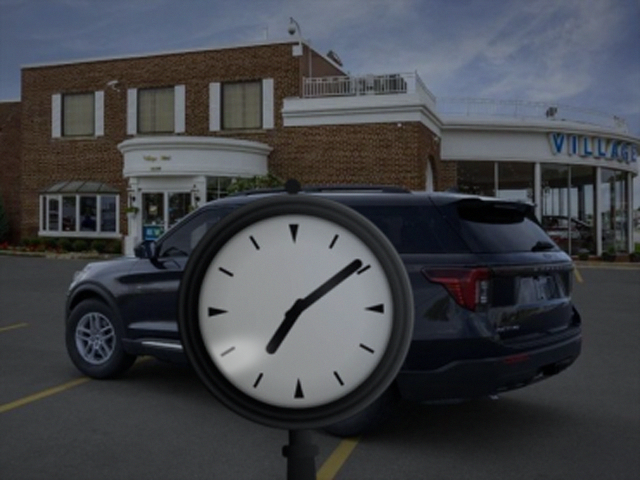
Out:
h=7 m=9
